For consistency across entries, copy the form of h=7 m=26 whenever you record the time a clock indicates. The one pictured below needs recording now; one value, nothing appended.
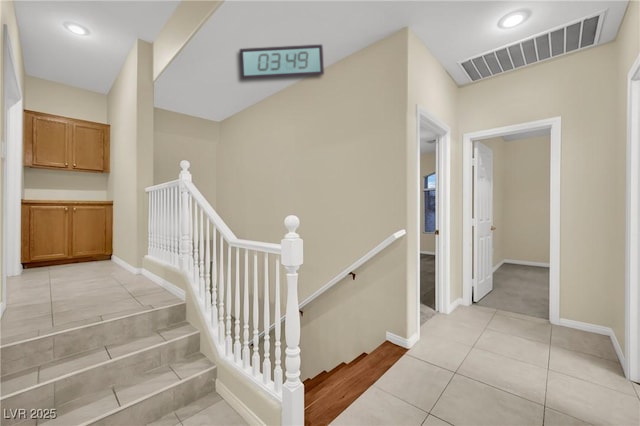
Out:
h=3 m=49
